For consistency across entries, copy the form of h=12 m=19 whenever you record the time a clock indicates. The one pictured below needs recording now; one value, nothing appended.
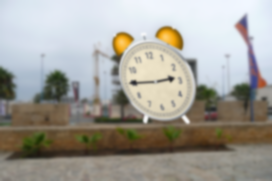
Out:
h=2 m=45
